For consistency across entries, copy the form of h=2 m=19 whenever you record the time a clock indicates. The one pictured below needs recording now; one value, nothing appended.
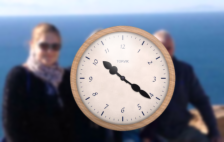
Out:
h=10 m=21
